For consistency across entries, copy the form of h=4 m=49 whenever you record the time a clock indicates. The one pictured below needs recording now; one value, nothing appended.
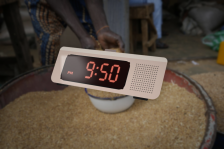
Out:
h=9 m=50
